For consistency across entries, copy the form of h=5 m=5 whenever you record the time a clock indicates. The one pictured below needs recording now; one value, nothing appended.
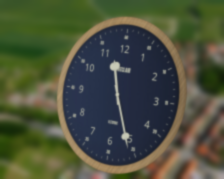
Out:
h=11 m=26
